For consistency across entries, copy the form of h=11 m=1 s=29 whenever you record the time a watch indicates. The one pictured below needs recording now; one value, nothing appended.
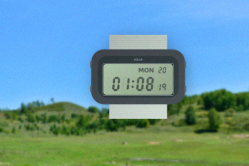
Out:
h=1 m=8 s=19
